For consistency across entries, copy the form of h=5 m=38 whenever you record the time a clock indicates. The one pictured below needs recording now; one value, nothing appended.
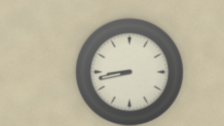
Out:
h=8 m=43
